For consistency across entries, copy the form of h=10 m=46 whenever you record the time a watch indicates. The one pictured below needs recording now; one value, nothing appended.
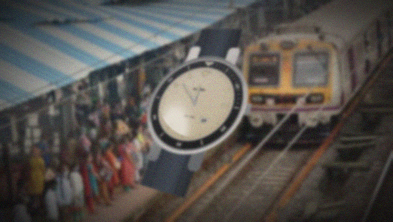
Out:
h=11 m=52
